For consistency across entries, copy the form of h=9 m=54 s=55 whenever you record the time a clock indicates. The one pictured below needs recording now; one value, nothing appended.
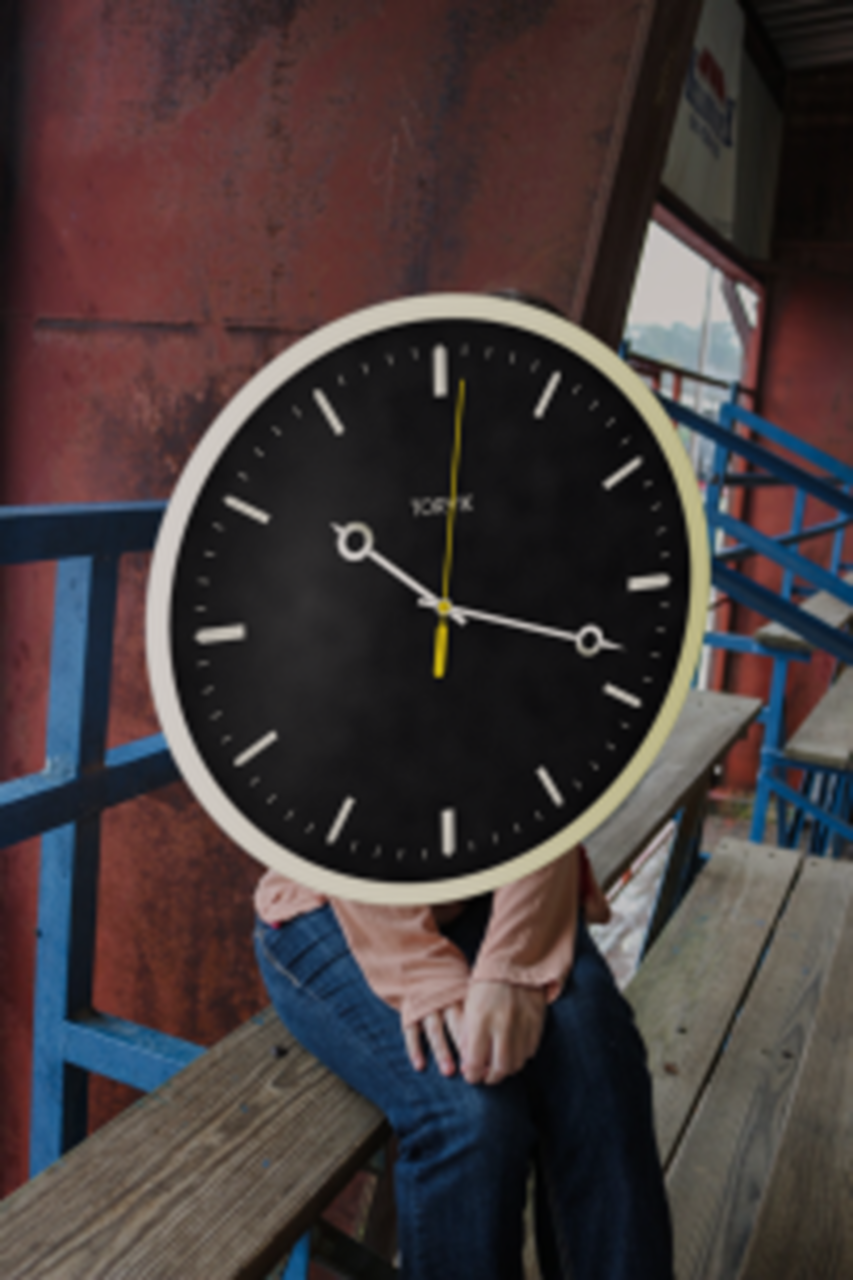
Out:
h=10 m=18 s=1
